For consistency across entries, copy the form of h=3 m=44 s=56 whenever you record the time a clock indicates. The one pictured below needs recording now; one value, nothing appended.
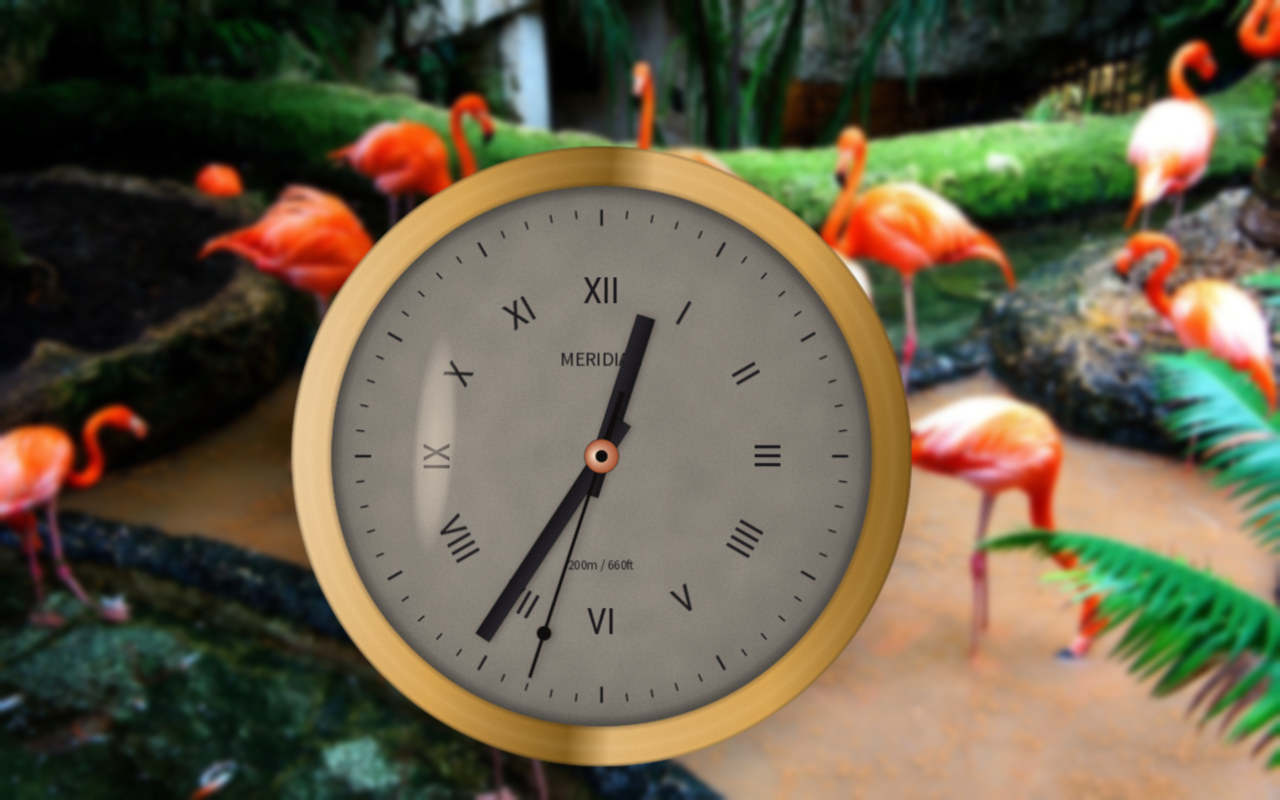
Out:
h=12 m=35 s=33
